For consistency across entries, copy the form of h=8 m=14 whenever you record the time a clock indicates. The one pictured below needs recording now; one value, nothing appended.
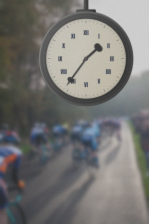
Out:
h=1 m=36
